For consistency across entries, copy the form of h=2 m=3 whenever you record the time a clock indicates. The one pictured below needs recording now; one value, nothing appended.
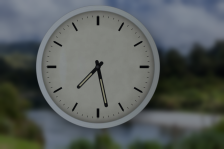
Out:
h=7 m=28
